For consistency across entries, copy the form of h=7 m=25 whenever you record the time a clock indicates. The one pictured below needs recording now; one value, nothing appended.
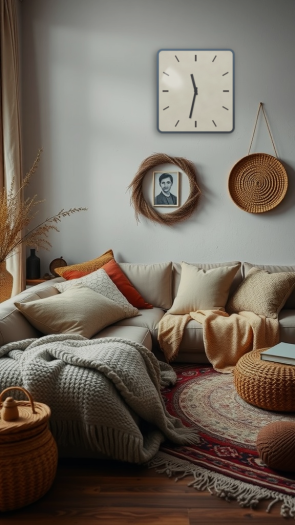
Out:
h=11 m=32
